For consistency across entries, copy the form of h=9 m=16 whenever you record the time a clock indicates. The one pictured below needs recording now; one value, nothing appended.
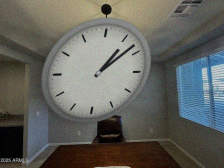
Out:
h=1 m=8
